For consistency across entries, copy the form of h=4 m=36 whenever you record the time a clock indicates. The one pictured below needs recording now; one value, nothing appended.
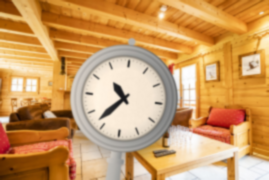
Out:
h=10 m=37
